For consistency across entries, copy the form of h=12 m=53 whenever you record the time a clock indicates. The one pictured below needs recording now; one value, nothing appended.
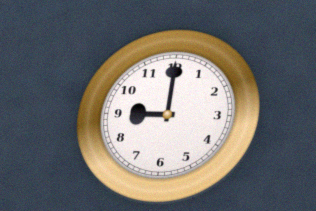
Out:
h=9 m=0
